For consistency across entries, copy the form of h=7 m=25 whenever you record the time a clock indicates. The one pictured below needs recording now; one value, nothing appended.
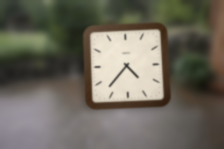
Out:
h=4 m=37
